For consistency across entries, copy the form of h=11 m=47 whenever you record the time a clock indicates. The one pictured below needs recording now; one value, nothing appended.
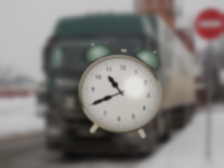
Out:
h=10 m=40
